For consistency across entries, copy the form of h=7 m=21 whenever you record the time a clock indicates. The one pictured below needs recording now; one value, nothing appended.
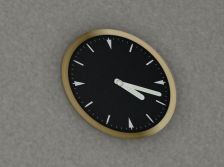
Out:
h=4 m=18
